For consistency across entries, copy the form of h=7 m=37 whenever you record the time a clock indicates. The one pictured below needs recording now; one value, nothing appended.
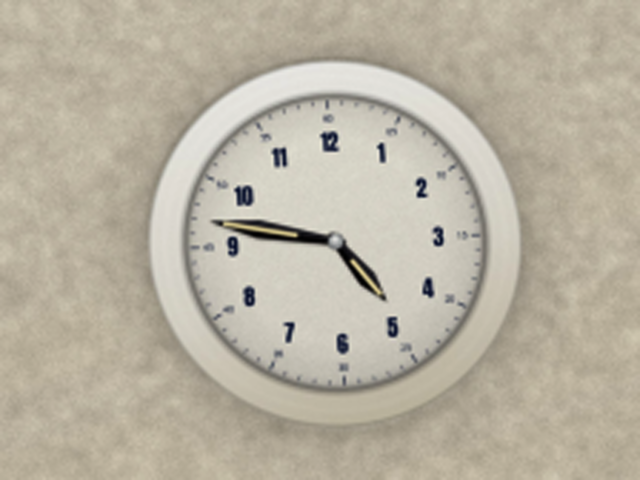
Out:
h=4 m=47
